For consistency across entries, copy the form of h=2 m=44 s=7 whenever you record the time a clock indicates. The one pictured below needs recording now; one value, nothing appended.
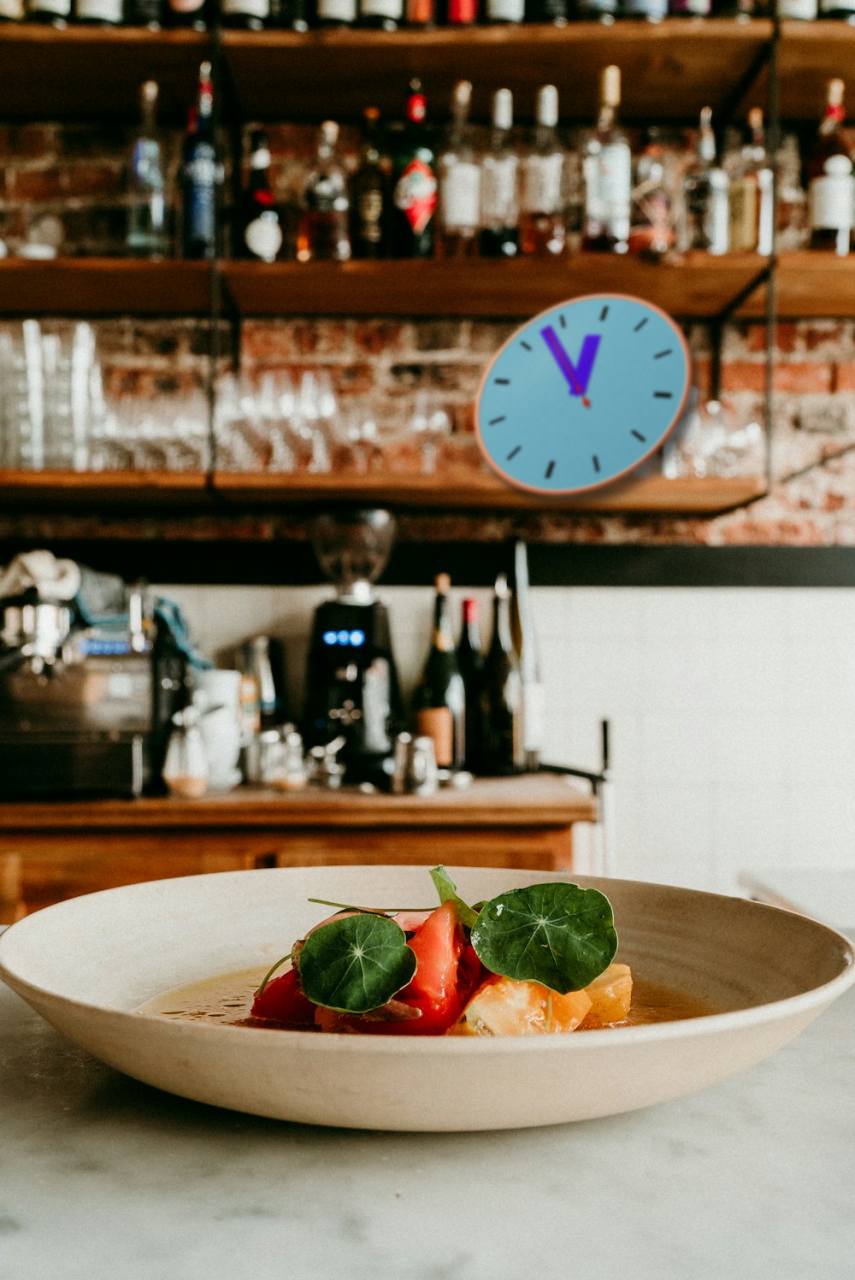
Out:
h=11 m=52 s=53
